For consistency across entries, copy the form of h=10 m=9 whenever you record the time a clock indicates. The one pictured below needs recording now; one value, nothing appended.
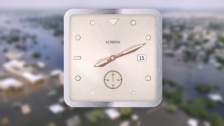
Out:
h=8 m=11
